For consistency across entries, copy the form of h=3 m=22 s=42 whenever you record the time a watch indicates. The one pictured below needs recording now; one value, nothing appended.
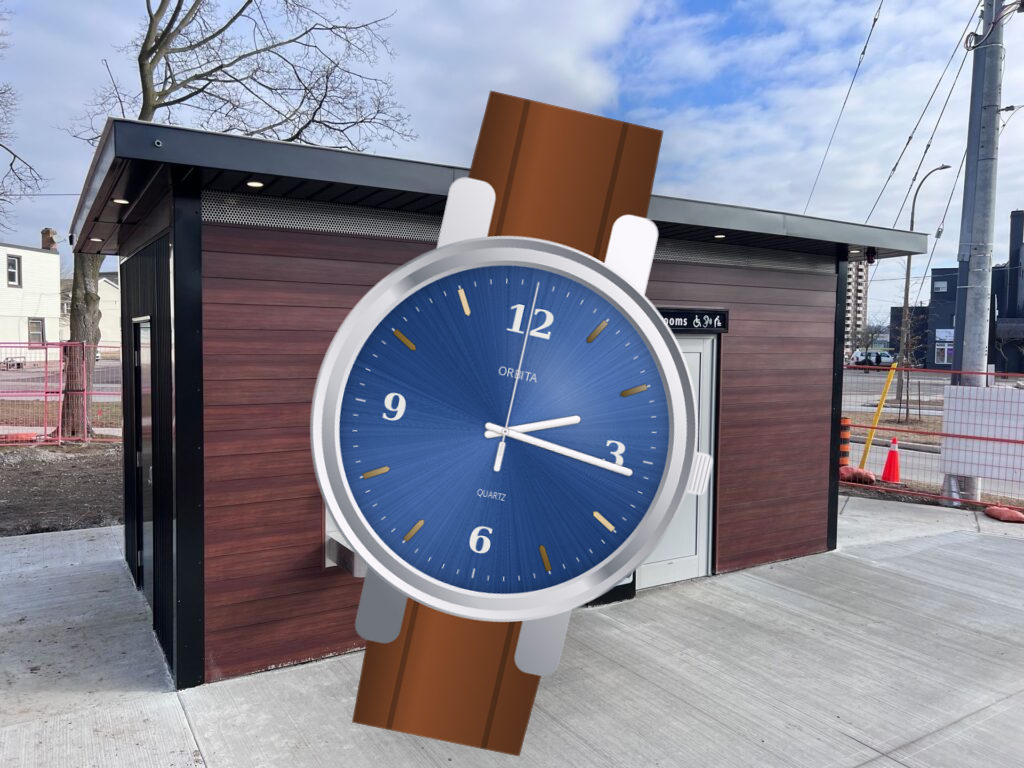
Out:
h=2 m=16 s=0
